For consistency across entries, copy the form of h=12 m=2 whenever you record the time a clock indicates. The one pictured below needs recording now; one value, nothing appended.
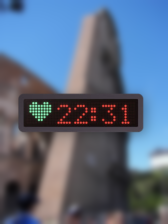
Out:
h=22 m=31
